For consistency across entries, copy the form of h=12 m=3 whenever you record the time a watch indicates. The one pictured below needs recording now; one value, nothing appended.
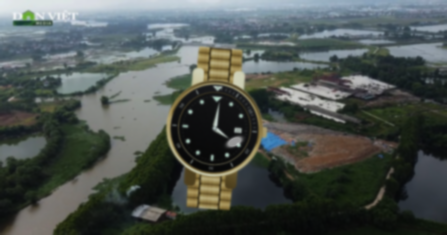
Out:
h=4 m=1
